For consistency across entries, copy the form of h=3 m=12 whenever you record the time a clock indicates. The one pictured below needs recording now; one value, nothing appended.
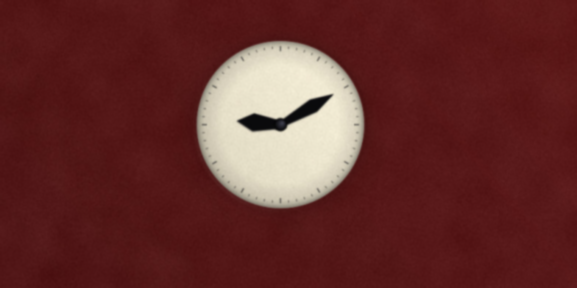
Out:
h=9 m=10
